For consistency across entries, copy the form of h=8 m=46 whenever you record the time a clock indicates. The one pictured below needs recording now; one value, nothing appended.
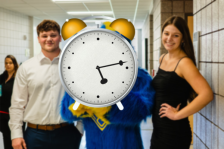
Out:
h=5 m=13
